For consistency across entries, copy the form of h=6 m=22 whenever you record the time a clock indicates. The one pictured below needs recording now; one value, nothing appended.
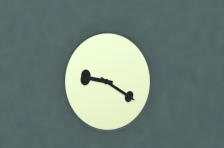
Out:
h=9 m=20
